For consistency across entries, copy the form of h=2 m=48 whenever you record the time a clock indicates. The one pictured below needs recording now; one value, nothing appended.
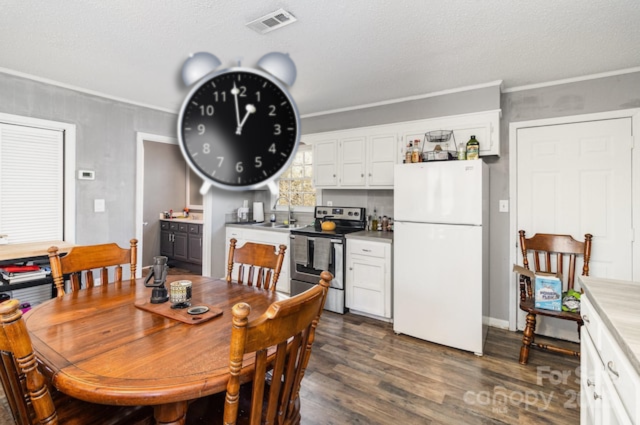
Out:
h=12 m=59
